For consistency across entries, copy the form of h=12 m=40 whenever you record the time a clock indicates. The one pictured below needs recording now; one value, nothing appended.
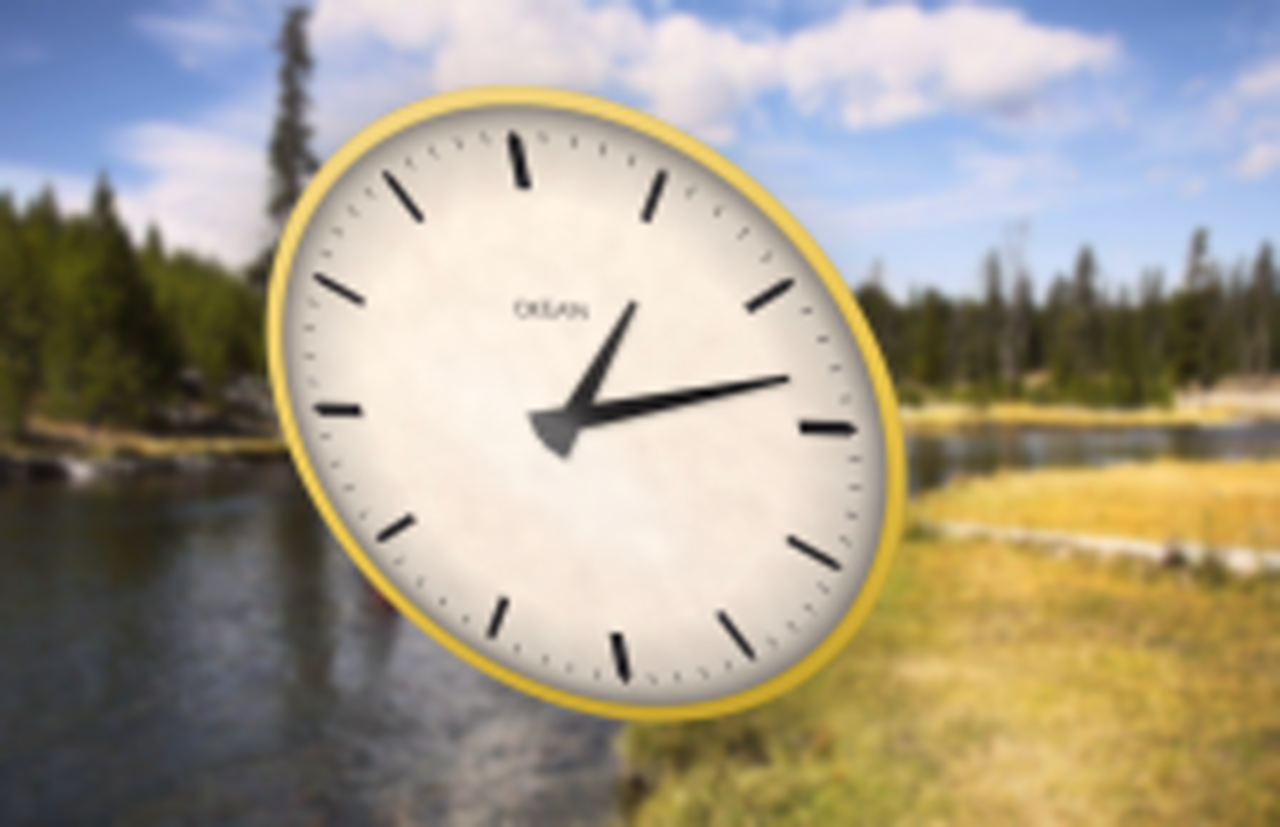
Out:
h=1 m=13
